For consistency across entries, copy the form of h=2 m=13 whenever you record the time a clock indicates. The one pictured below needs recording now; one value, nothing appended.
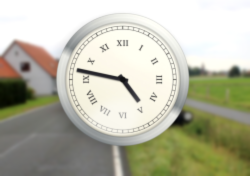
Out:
h=4 m=47
